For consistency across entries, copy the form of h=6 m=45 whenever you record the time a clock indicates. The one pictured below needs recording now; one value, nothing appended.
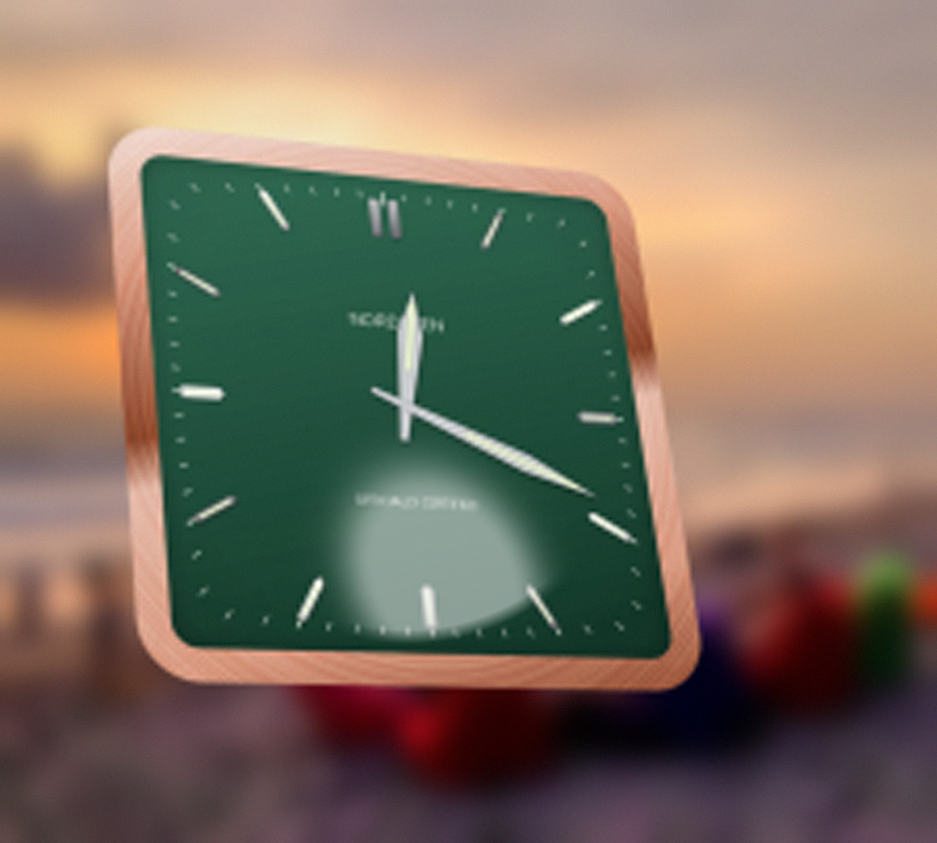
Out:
h=12 m=19
